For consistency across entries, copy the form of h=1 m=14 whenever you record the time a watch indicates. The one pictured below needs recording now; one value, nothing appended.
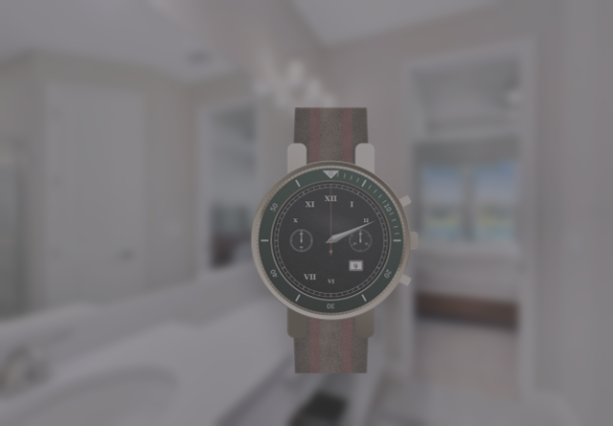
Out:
h=2 m=11
